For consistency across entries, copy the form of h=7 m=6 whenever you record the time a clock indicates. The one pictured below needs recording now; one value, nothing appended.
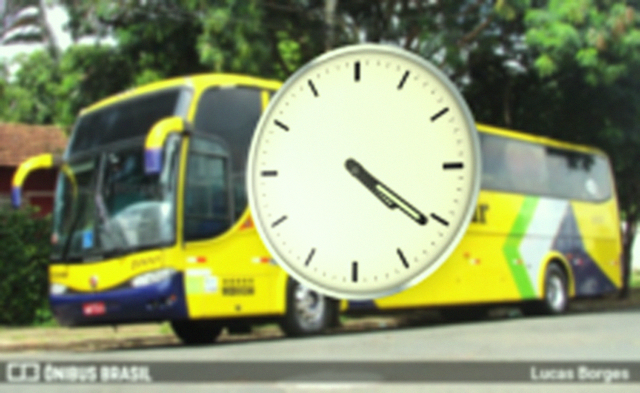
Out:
h=4 m=21
